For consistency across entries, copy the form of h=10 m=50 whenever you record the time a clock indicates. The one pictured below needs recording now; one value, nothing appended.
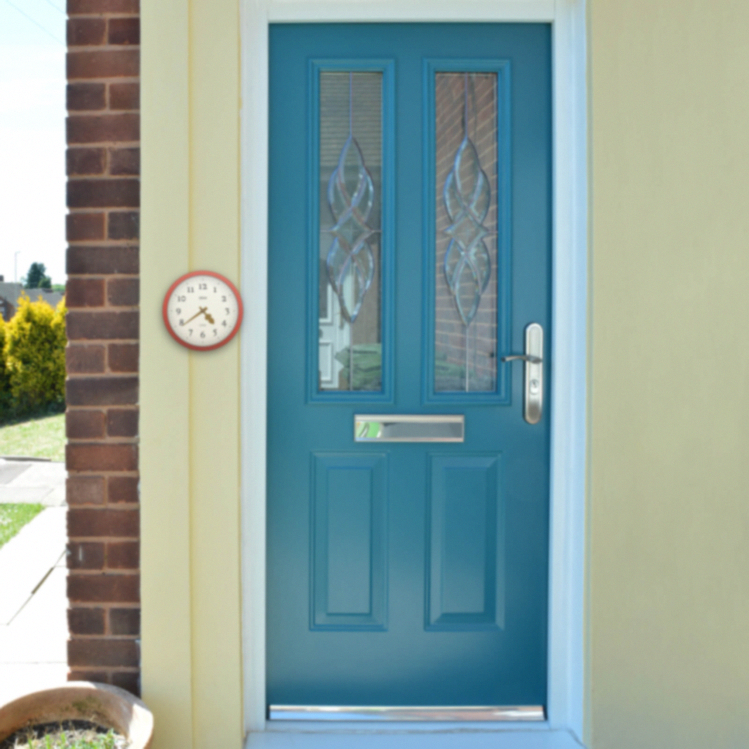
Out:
h=4 m=39
